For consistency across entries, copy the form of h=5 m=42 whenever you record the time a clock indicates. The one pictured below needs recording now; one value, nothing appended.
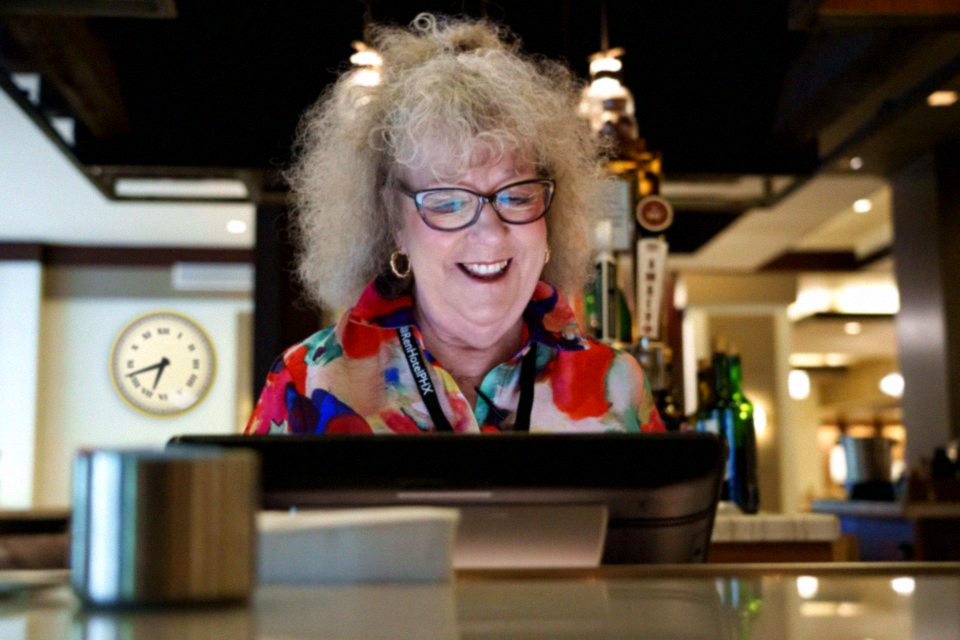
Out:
h=6 m=42
